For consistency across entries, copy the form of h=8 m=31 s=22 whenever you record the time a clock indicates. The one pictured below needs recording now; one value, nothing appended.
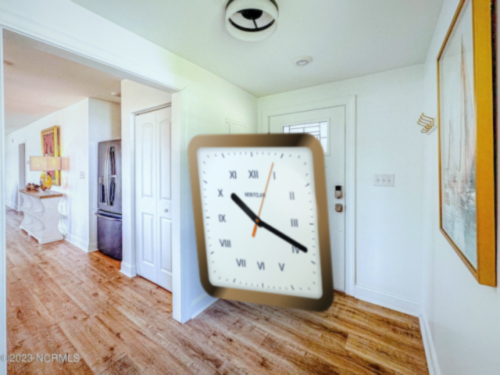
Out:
h=10 m=19 s=4
